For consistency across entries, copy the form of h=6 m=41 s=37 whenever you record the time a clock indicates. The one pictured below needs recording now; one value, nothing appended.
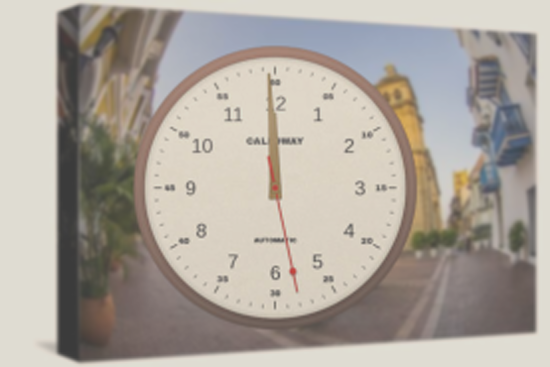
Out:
h=11 m=59 s=28
